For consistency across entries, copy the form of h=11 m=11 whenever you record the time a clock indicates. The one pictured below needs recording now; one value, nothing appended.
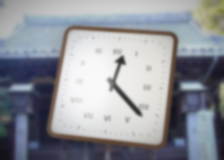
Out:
h=12 m=22
